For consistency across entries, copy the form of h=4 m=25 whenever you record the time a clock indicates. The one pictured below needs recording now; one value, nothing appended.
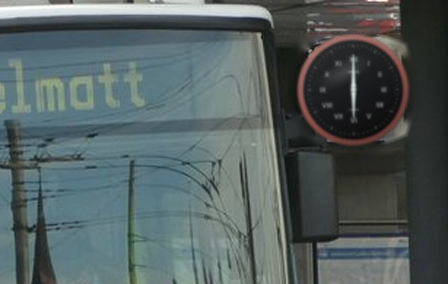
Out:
h=6 m=0
